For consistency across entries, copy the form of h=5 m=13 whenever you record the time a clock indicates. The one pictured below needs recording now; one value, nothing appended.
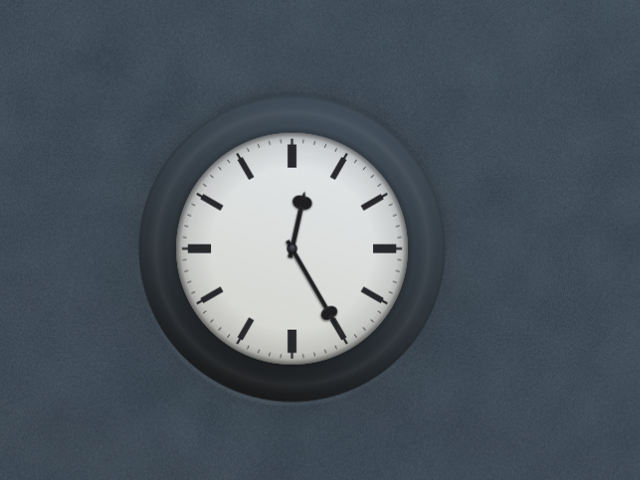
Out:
h=12 m=25
